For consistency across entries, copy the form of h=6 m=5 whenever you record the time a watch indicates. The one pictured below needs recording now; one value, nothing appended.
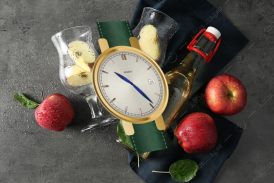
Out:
h=10 m=24
